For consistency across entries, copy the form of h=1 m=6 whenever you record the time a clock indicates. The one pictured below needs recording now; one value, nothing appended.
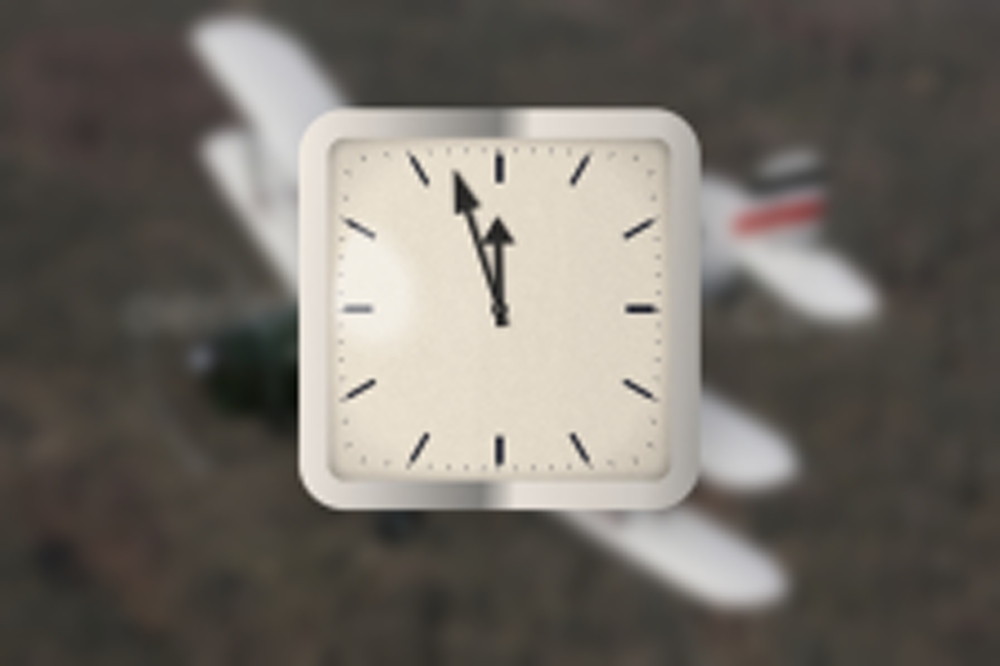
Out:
h=11 m=57
